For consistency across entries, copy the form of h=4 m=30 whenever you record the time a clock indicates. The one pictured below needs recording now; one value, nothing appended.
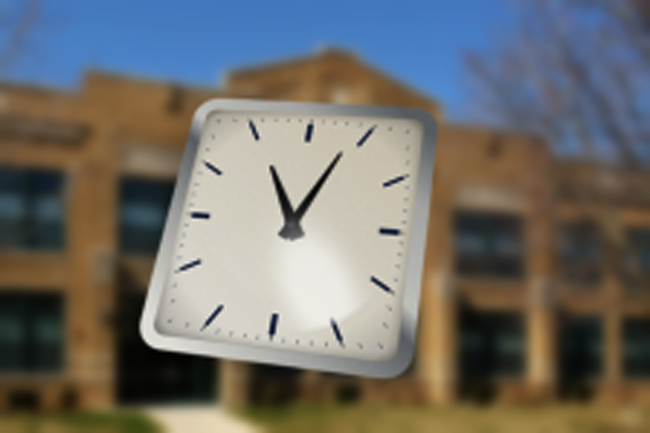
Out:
h=11 m=4
